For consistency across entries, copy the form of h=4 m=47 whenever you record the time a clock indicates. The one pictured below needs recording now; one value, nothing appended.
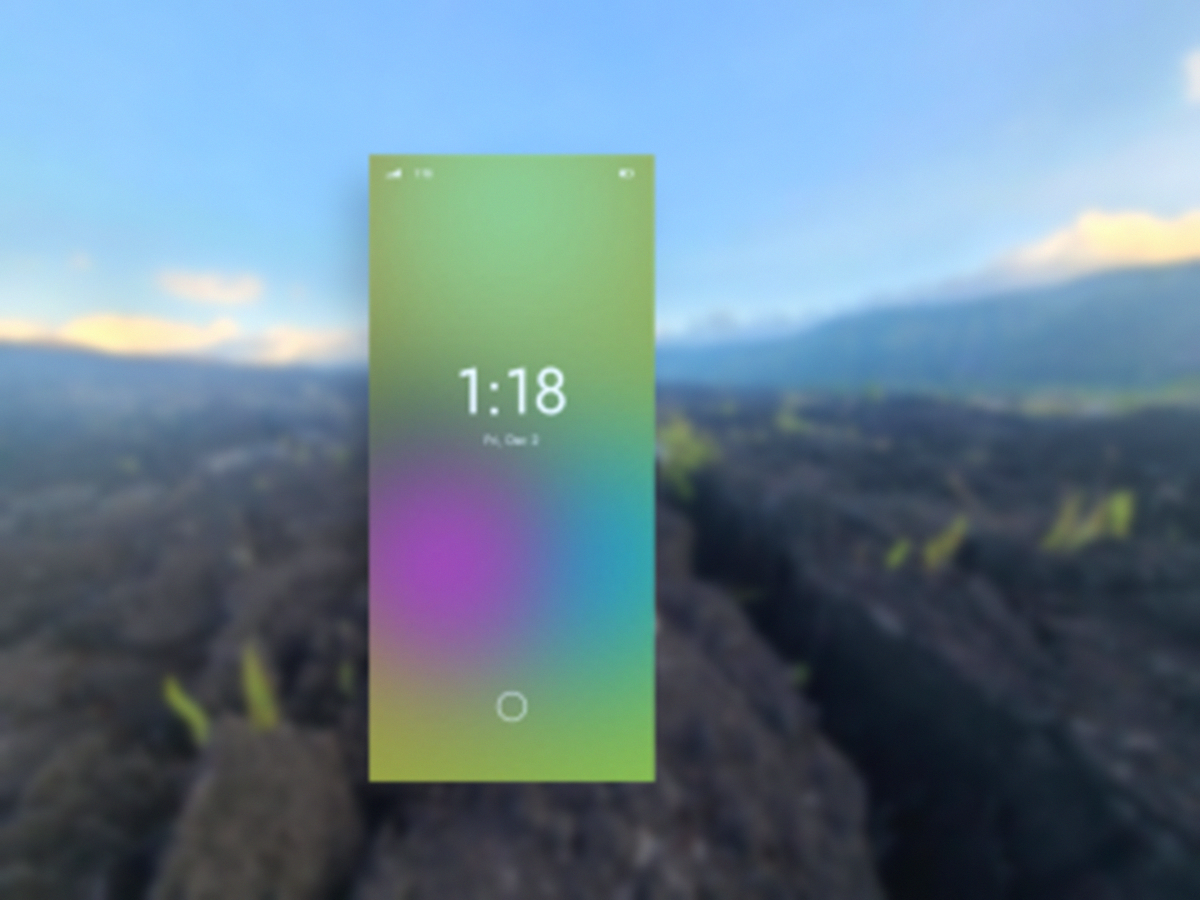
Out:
h=1 m=18
